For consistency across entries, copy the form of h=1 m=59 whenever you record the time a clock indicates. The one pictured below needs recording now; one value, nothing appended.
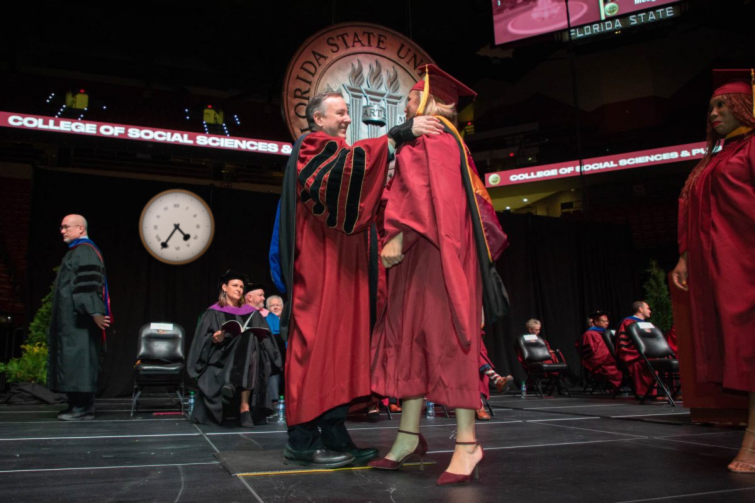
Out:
h=4 m=36
